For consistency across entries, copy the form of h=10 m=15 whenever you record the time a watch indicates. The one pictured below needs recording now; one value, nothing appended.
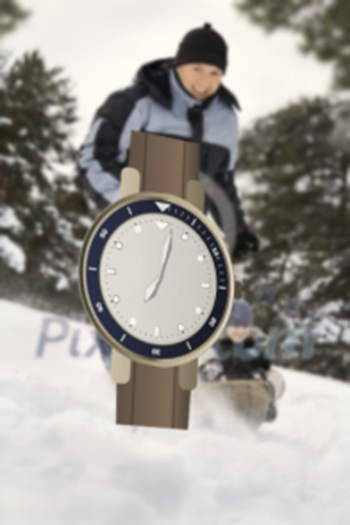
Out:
h=7 m=2
